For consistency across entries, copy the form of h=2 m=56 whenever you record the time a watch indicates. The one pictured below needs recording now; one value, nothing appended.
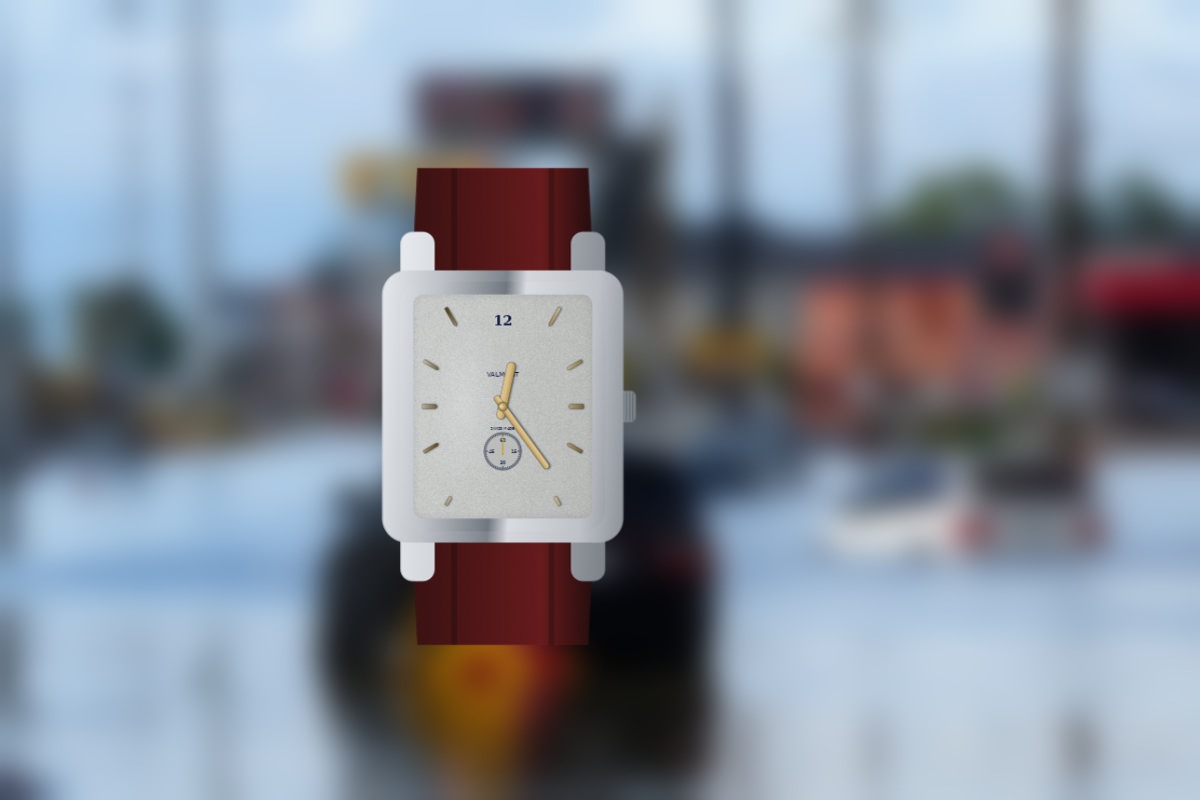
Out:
h=12 m=24
